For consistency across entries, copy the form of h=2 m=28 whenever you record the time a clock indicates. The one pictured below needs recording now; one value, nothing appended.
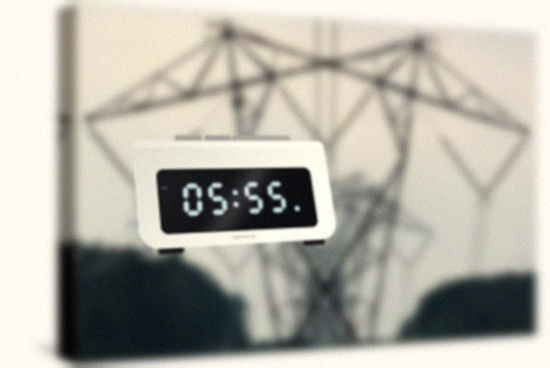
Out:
h=5 m=55
